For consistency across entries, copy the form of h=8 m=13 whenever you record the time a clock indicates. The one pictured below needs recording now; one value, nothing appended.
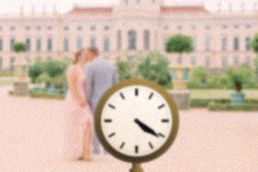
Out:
h=4 m=21
